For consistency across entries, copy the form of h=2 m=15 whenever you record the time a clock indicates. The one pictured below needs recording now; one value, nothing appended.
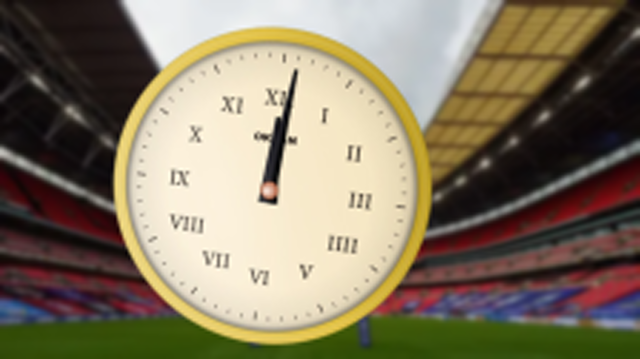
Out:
h=12 m=1
